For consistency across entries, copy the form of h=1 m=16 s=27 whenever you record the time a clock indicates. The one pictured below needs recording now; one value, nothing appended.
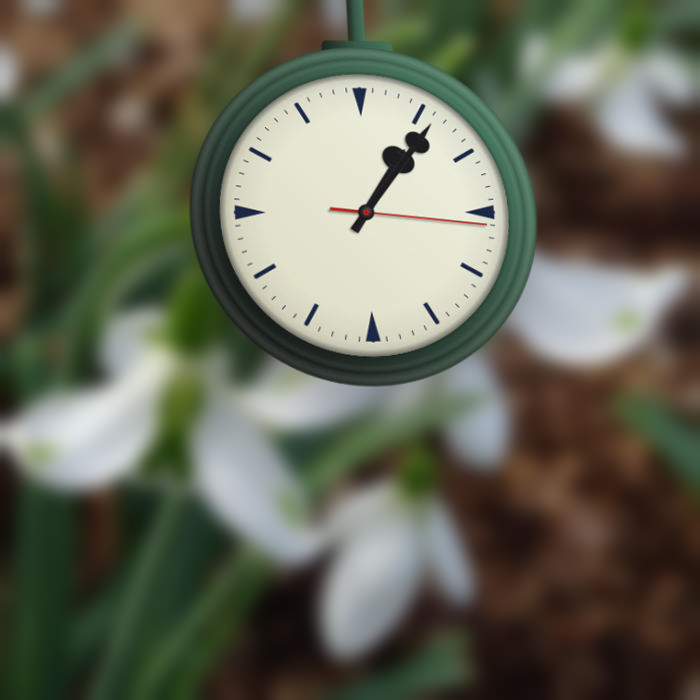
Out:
h=1 m=6 s=16
